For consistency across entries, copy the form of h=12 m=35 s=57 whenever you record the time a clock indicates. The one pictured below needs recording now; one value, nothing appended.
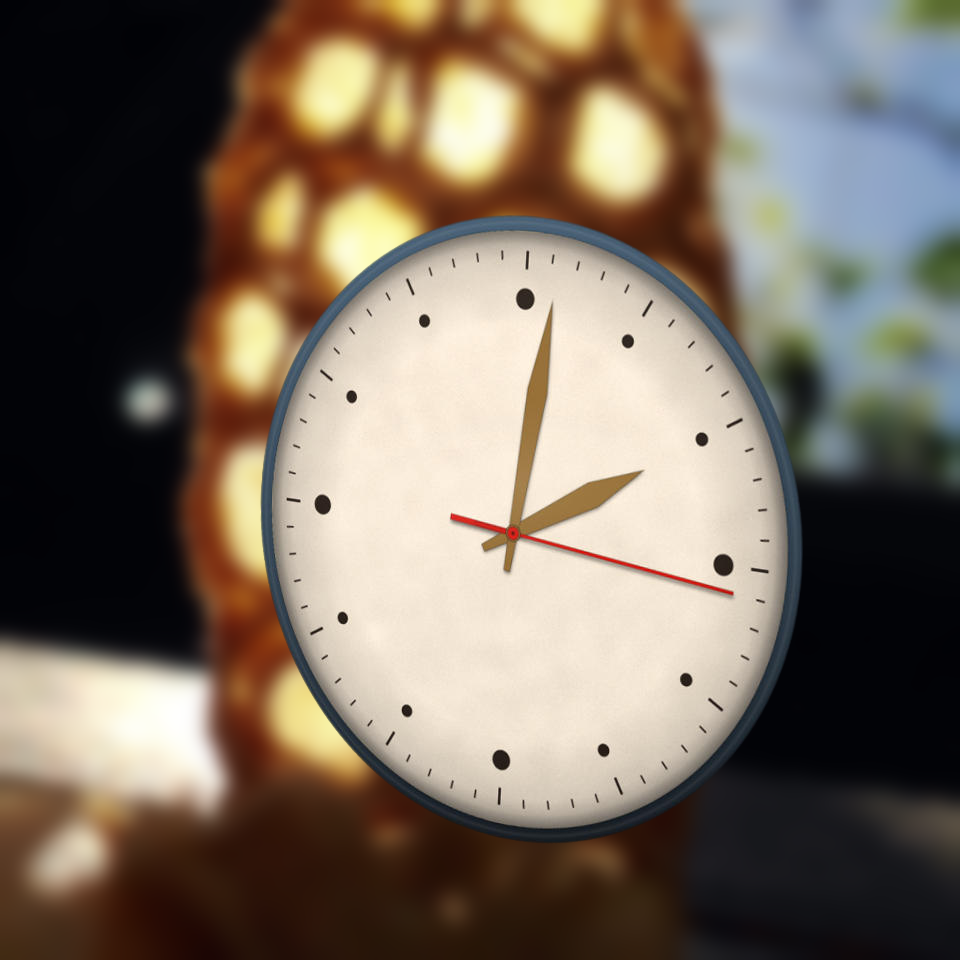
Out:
h=2 m=1 s=16
